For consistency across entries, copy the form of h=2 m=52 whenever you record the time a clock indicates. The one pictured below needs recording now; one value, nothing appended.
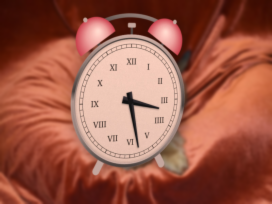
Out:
h=3 m=28
